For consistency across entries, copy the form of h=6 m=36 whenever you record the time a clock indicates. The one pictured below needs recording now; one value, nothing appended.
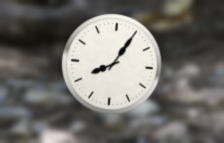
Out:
h=8 m=5
